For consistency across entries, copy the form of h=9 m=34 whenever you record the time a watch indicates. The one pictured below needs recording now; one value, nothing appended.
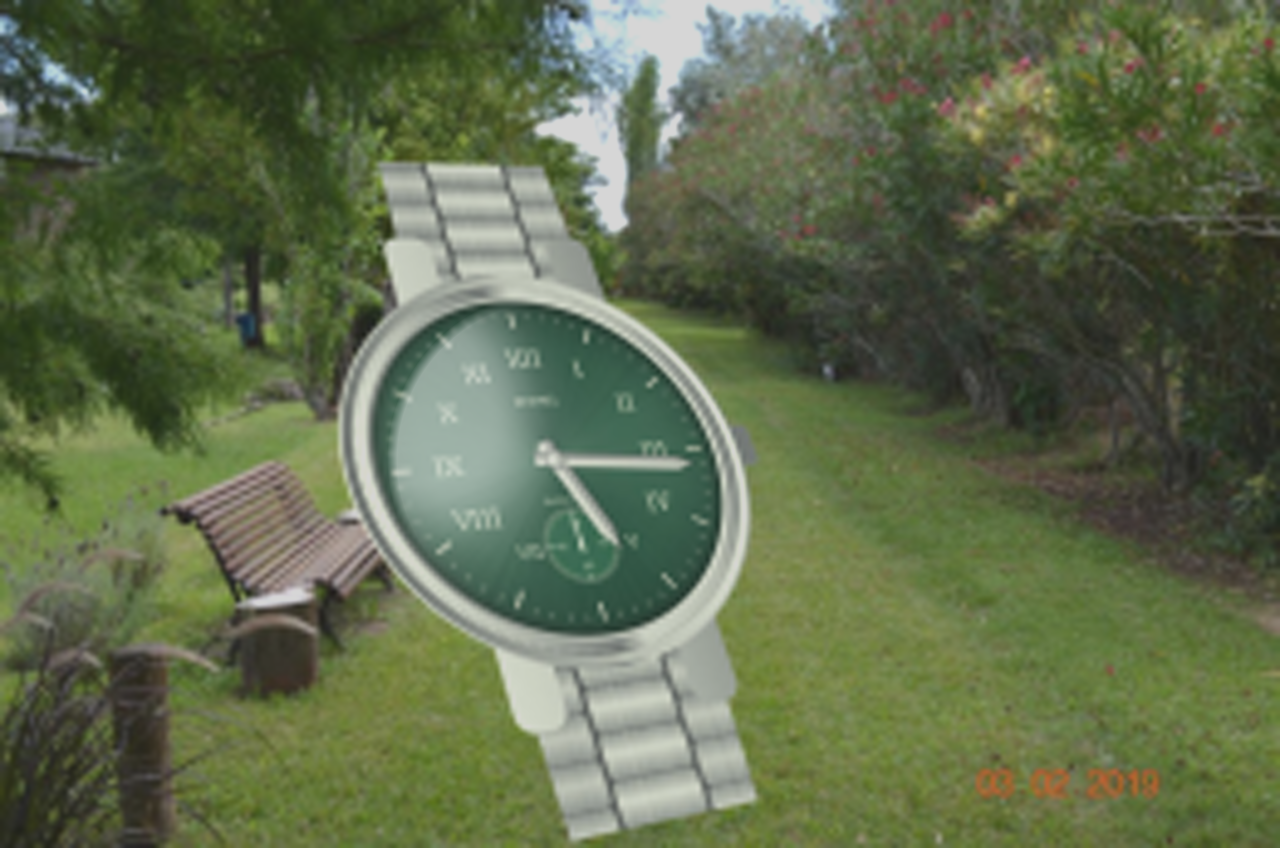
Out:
h=5 m=16
